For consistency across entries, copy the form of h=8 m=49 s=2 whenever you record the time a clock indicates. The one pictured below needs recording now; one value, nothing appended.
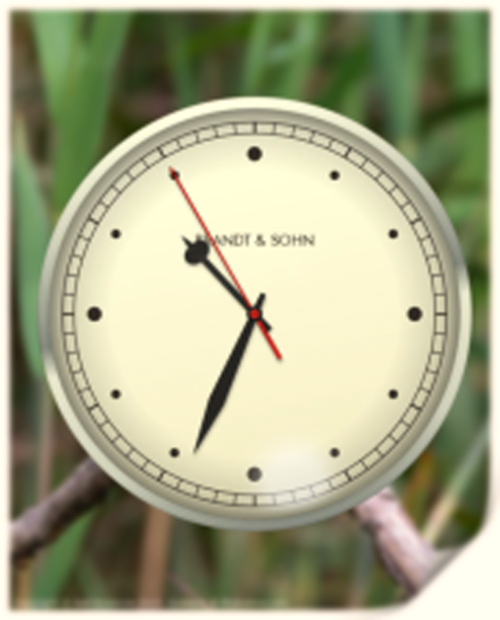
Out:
h=10 m=33 s=55
